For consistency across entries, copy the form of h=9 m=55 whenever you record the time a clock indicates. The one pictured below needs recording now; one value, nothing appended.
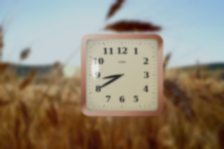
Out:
h=8 m=40
